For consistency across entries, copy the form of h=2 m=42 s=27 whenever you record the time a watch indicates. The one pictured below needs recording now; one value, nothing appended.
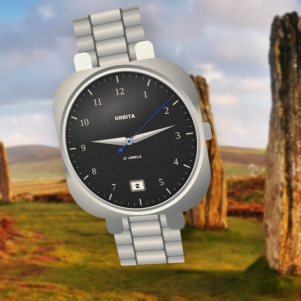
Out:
h=9 m=13 s=9
